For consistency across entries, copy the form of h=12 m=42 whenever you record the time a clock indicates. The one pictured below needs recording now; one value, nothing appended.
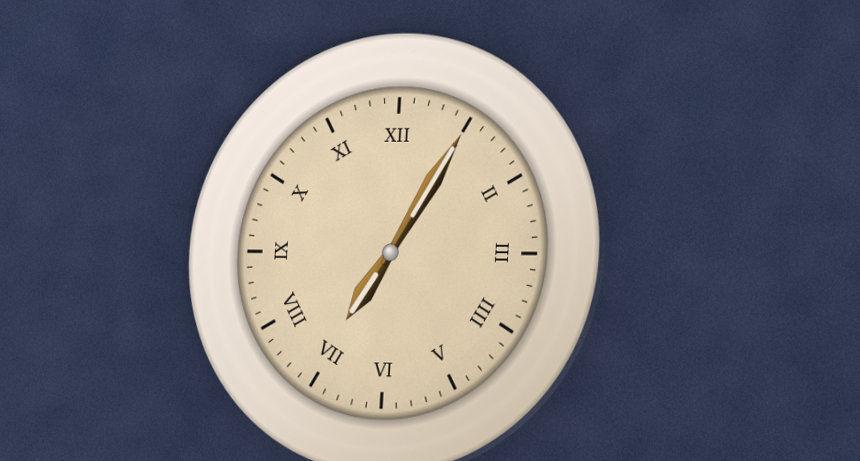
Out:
h=7 m=5
